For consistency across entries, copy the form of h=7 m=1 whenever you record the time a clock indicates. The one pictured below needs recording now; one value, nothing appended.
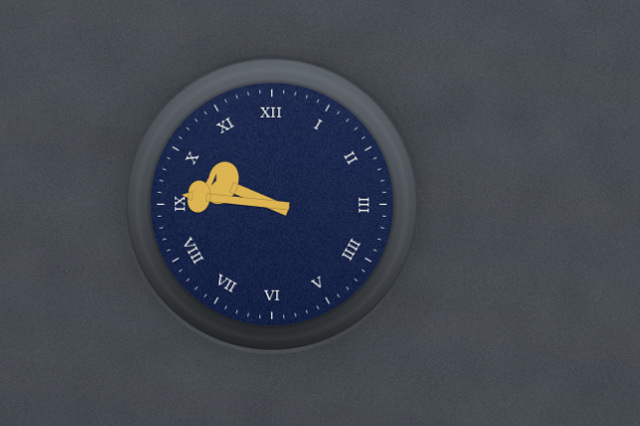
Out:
h=9 m=46
